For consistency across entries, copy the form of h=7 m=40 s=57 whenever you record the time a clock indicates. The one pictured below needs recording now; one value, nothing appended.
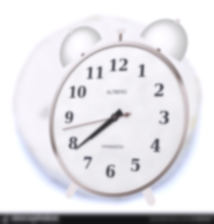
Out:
h=7 m=38 s=43
